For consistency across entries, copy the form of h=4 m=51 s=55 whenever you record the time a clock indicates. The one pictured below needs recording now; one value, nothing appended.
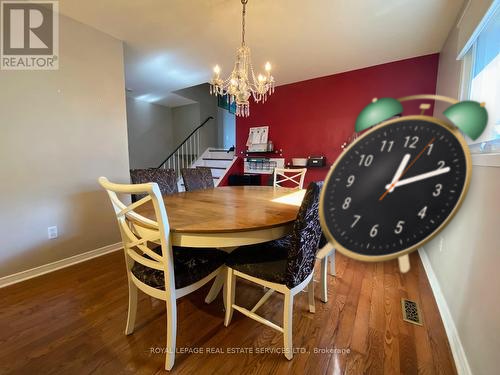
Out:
h=12 m=11 s=4
